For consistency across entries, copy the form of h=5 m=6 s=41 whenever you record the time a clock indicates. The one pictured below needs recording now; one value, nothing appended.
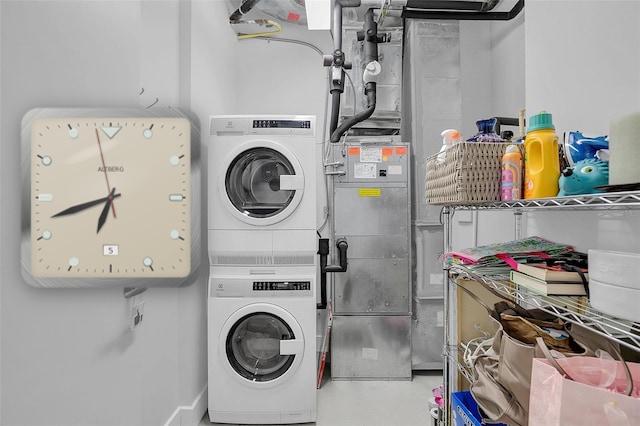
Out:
h=6 m=41 s=58
